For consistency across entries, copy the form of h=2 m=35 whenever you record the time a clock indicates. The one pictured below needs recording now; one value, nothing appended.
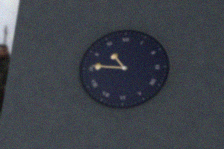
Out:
h=10 m=46
